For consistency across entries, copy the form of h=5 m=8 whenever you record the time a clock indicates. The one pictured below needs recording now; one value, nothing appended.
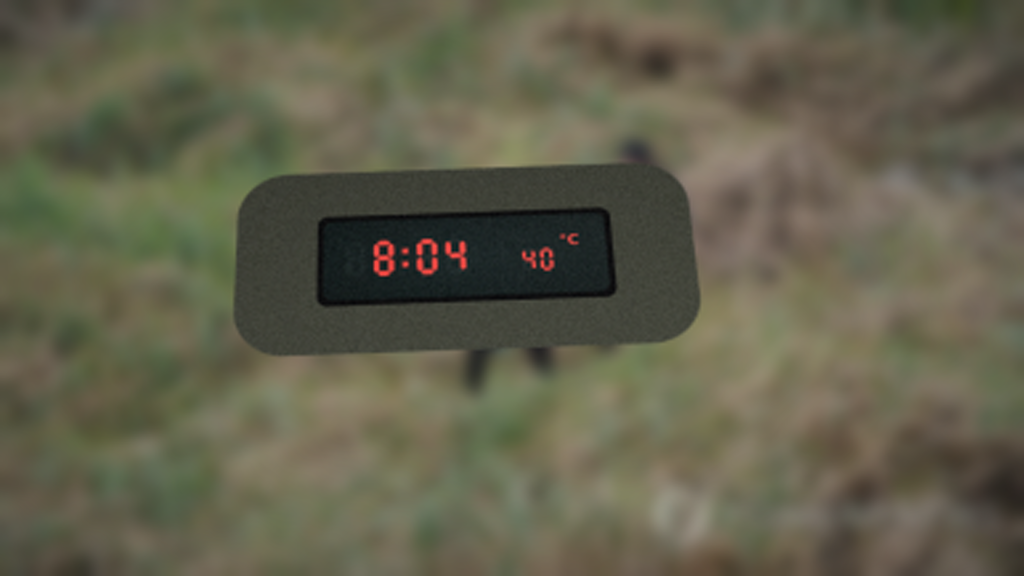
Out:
h=8 m=4
